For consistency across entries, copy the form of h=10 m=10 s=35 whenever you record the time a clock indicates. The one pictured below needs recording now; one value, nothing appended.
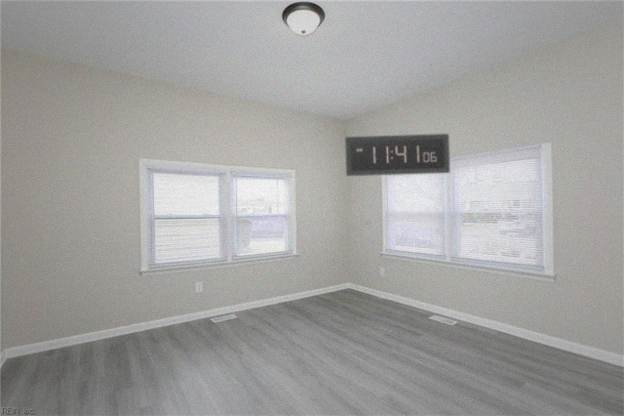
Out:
h=11 m=41 s=6
